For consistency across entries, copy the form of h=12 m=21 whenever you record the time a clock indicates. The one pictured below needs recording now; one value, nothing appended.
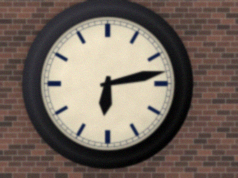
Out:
h=6 m=13
